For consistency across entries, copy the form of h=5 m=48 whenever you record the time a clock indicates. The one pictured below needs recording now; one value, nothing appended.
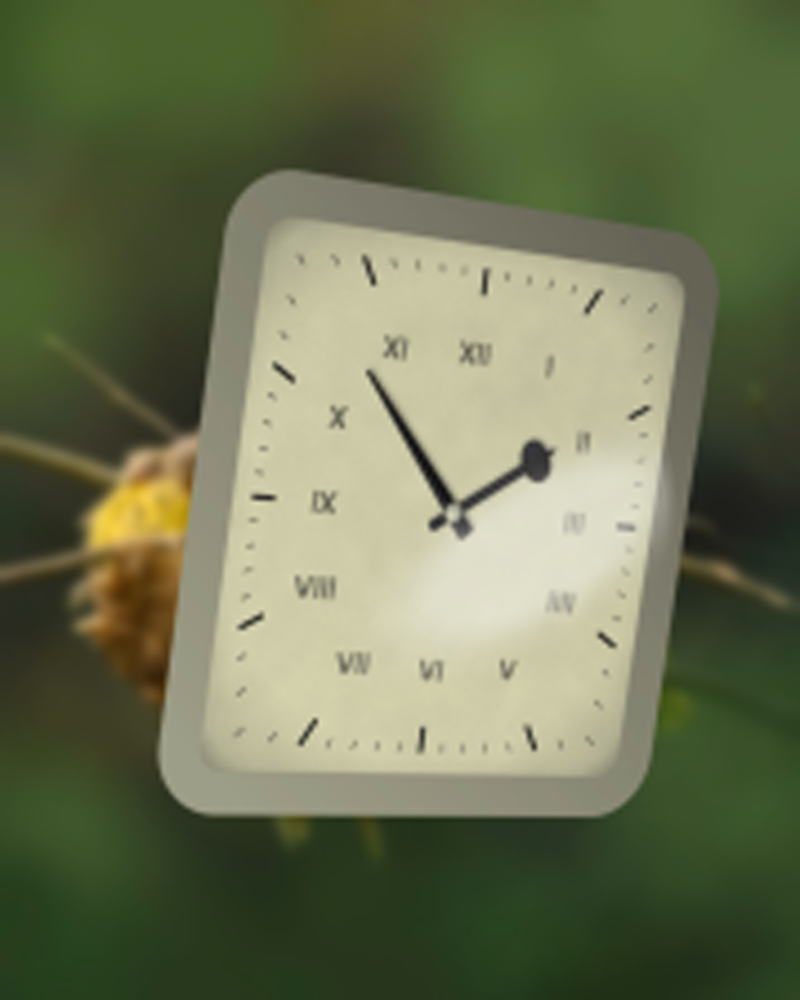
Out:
h=1 m=53
